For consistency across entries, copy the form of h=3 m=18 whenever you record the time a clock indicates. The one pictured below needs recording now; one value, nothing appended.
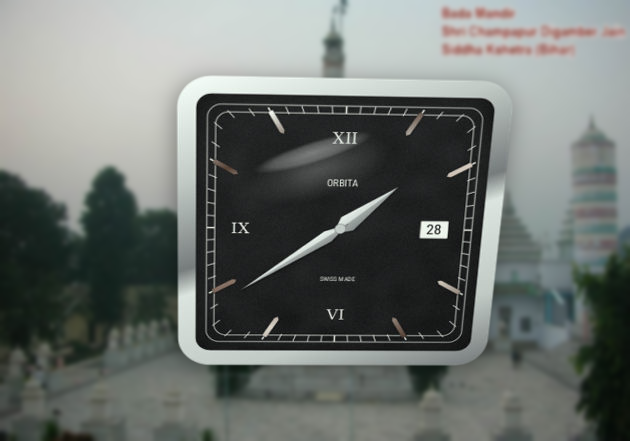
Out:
h=1 m=39
